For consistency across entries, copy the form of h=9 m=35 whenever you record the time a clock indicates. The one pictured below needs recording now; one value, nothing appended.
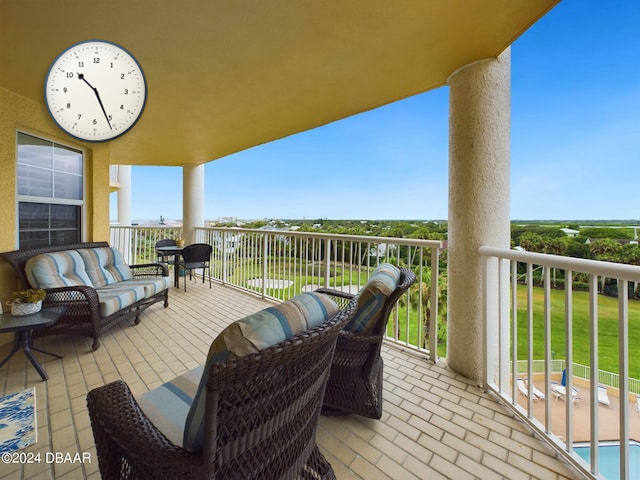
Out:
h=10 m=26
